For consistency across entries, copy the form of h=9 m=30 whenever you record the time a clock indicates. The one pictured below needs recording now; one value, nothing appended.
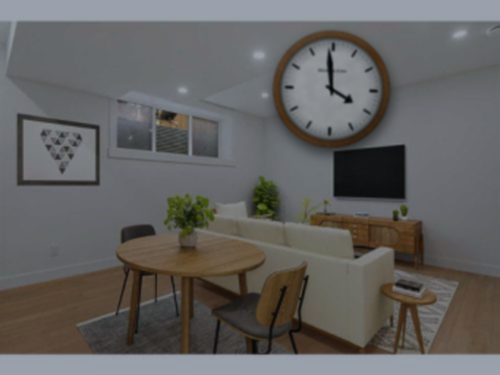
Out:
h=3 m=59
